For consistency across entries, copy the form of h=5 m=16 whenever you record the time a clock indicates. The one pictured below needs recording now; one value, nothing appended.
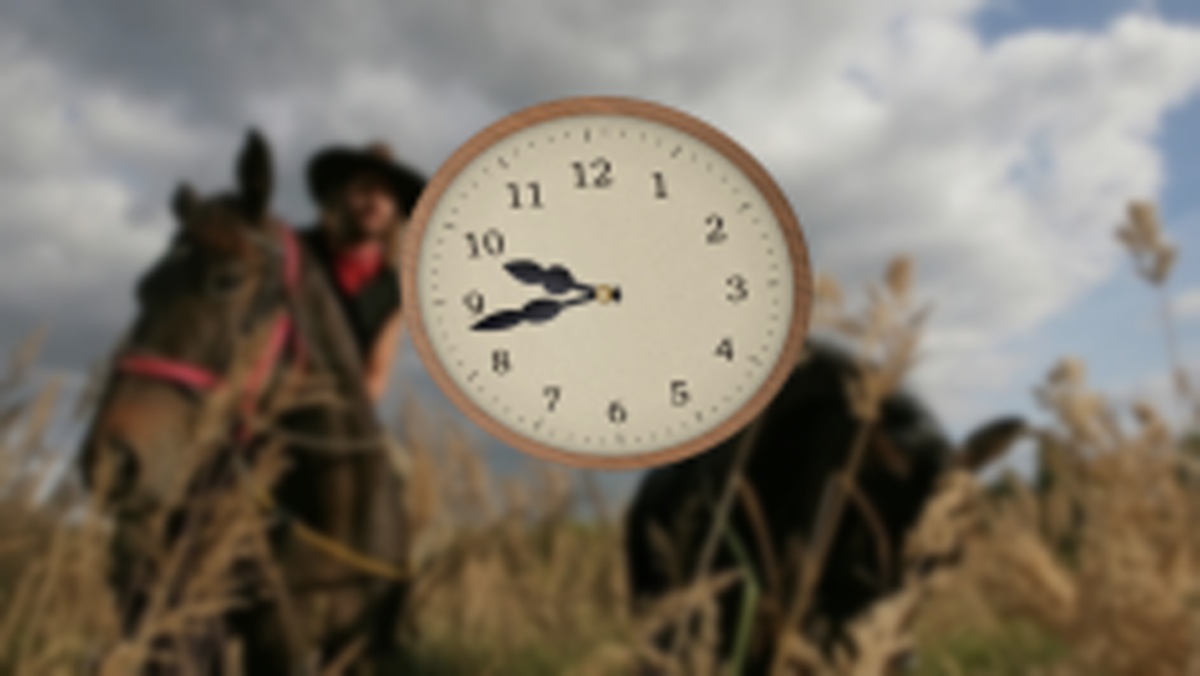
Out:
h=9 m=43
